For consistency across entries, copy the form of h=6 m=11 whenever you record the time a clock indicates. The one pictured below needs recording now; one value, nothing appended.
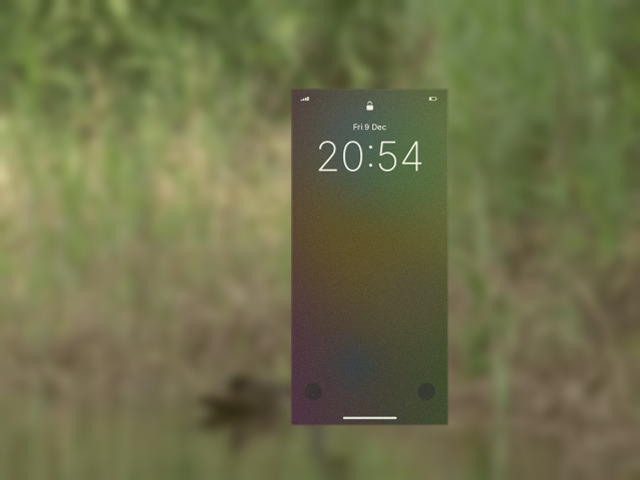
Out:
h=20 m=54
